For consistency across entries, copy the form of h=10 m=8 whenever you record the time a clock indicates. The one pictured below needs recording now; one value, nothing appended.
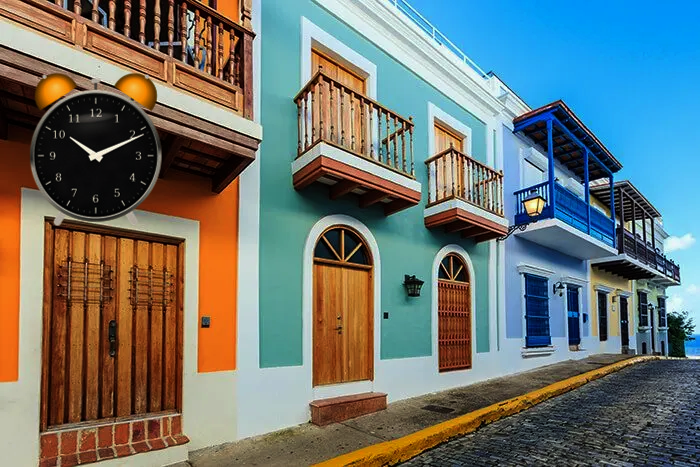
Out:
h=10 m=11
